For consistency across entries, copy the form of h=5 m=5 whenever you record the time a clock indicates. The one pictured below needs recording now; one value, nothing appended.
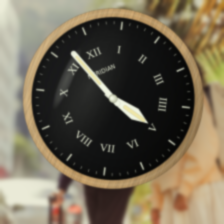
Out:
h=4 m=57
